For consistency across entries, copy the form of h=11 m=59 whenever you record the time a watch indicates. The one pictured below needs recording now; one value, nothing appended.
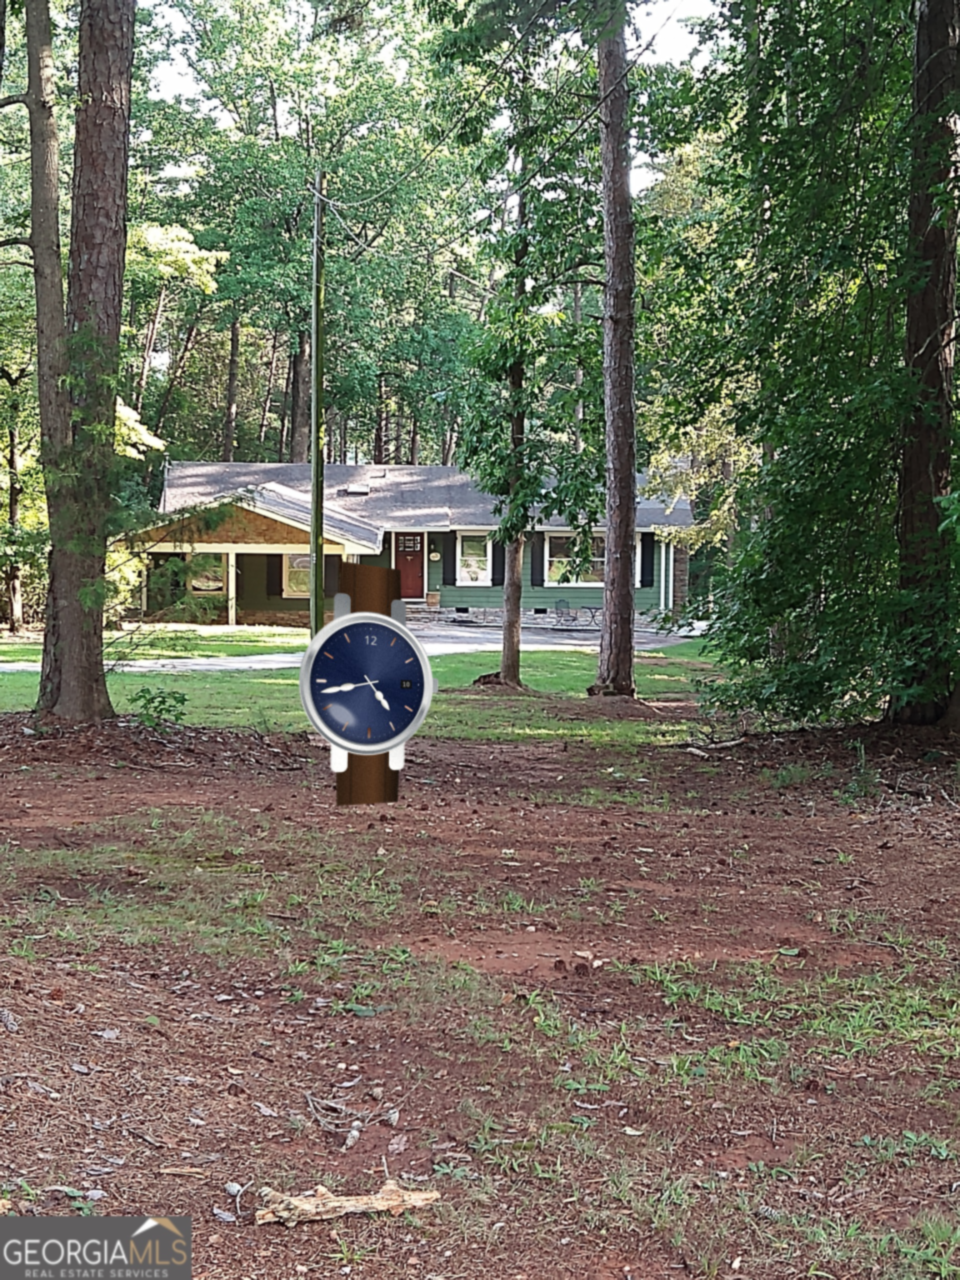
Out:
h=4 m=43
